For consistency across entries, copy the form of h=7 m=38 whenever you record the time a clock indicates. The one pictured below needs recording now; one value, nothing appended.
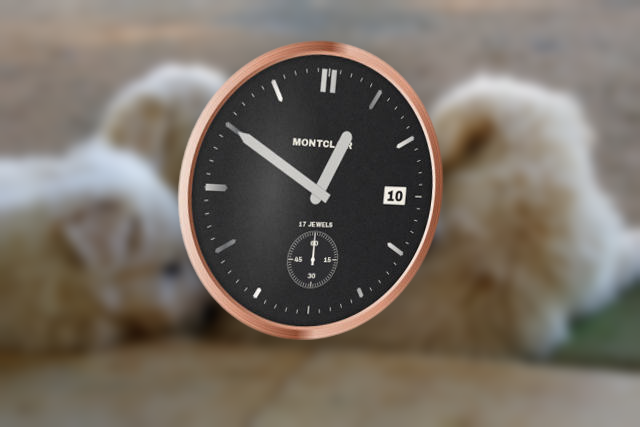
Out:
h=12 m=50
